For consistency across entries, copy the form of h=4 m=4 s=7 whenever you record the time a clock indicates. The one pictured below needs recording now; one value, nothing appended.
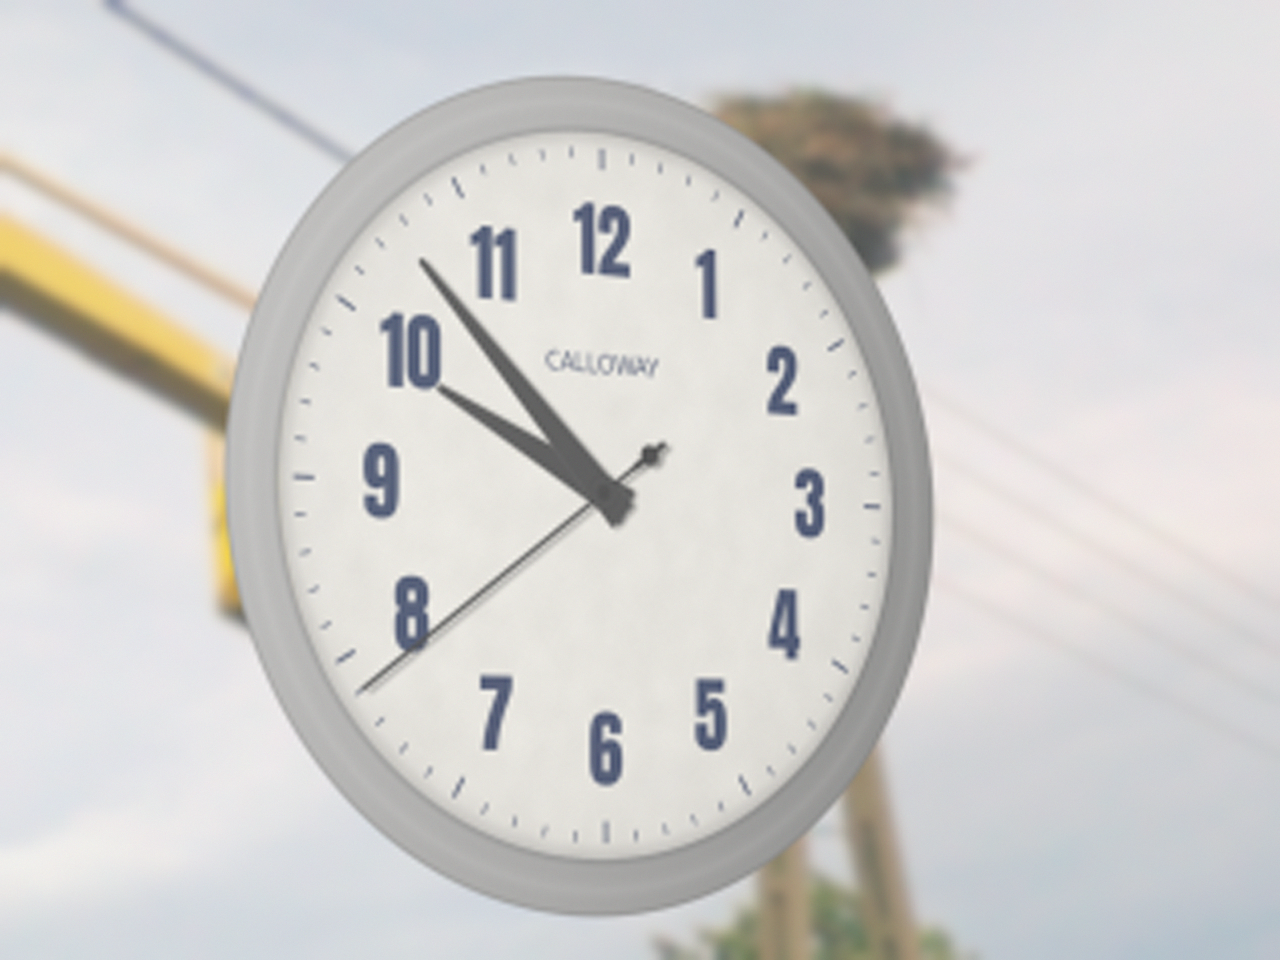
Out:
h=9 m=52 s=39
